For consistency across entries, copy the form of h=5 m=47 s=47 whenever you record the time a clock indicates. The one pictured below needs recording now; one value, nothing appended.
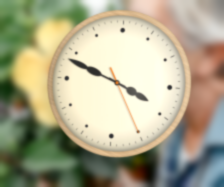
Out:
h=3 m=48 s=25
